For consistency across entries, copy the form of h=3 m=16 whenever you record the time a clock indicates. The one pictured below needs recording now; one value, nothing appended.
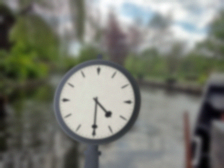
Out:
h=4 m=30
